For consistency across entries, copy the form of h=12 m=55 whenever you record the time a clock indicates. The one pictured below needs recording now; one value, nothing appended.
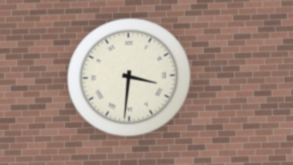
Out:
h=3 m=31
